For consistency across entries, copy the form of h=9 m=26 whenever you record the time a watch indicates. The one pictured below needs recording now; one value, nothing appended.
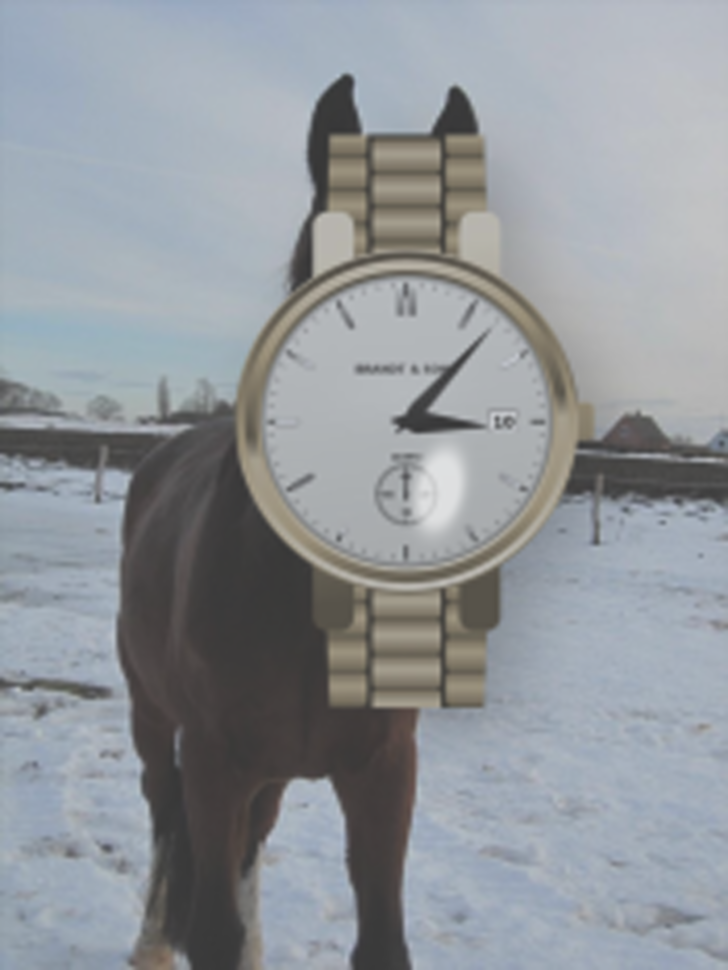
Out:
h=3 m=7
